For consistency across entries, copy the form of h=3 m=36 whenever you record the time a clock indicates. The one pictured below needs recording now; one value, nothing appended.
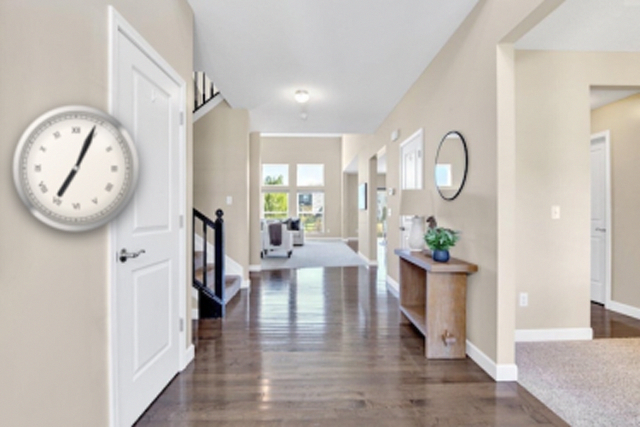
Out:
h=7 m=4
